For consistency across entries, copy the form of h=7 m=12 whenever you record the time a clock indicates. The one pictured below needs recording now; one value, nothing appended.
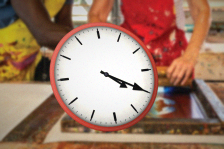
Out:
h=4 m=20
